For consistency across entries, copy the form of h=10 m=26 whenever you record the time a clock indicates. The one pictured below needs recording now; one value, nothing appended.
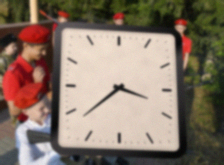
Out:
h=3 m=38
